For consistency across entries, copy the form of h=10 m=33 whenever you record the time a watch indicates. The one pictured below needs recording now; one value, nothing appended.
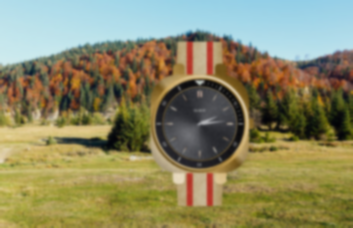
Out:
h=2 m=14
